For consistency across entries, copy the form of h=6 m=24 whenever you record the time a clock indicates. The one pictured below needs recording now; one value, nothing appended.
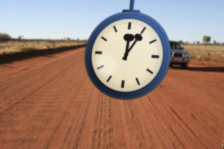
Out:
h=12 m=5
